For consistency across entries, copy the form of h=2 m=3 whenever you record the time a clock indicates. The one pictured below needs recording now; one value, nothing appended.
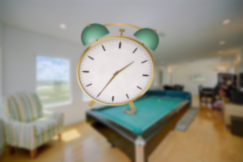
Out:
h=1 m=35
